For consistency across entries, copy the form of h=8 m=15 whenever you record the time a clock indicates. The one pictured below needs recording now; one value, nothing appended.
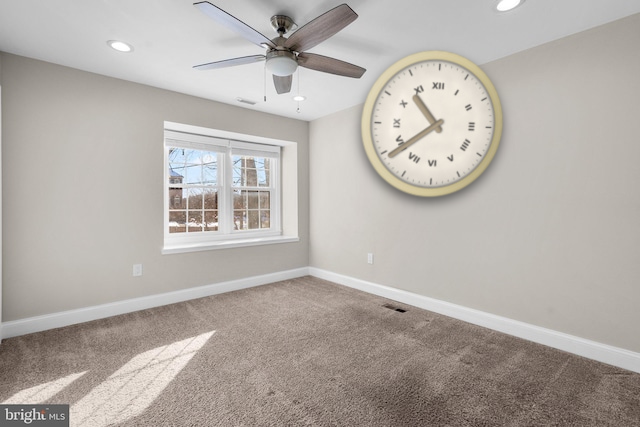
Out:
h=10 m=39
